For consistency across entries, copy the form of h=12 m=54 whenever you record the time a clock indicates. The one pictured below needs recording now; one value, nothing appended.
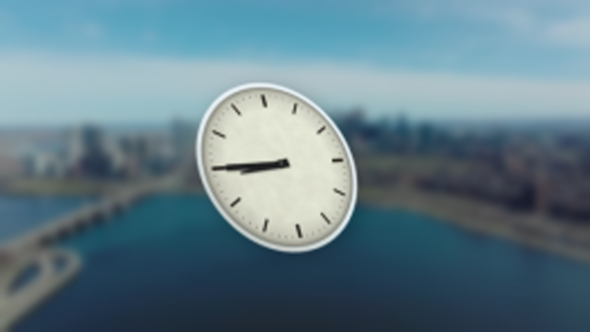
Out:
h=8 m=45
